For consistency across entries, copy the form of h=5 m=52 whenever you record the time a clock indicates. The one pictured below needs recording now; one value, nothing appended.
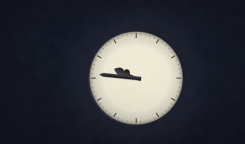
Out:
h=9 m=46
